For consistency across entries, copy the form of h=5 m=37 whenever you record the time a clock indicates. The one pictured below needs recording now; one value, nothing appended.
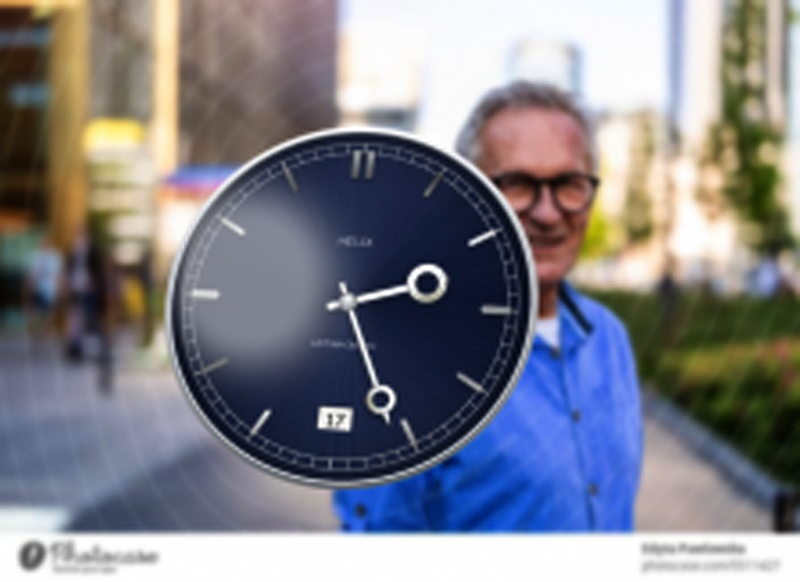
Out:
h=2 m=26
